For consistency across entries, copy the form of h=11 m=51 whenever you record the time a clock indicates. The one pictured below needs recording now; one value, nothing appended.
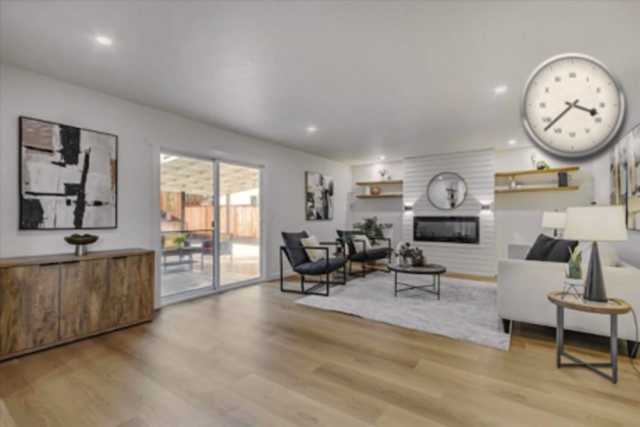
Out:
h=3 m=38
